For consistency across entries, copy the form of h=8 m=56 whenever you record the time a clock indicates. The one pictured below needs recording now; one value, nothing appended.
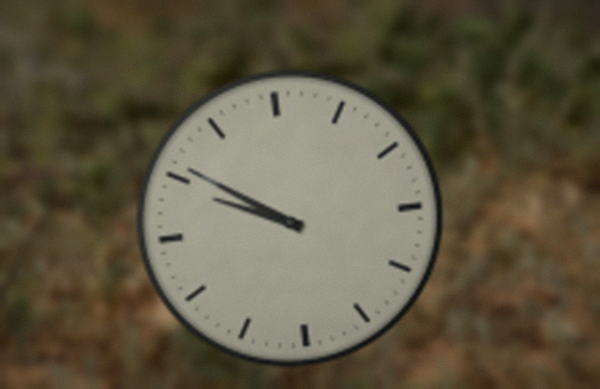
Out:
h=9 m=51
